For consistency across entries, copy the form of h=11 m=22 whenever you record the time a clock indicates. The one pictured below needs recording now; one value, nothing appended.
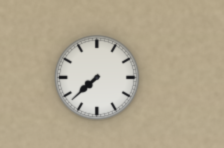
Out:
h=7 m=38
